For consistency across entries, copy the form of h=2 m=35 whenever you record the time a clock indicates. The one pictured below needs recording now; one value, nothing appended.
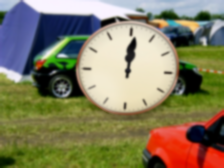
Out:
h=12 m=1
